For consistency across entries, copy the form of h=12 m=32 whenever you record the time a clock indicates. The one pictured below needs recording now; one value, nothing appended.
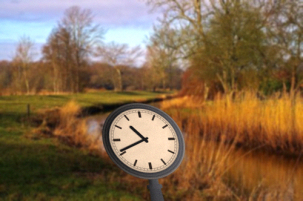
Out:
h=10 m=41
